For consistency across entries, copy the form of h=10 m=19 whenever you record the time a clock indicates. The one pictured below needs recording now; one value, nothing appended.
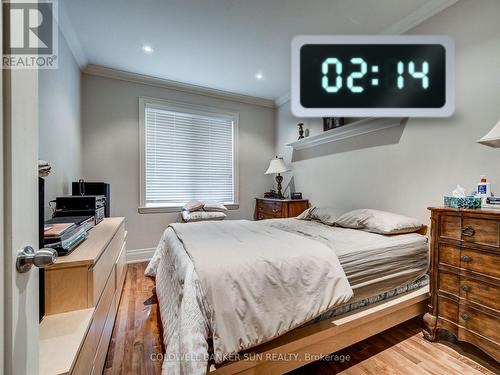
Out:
h=2 m=14
